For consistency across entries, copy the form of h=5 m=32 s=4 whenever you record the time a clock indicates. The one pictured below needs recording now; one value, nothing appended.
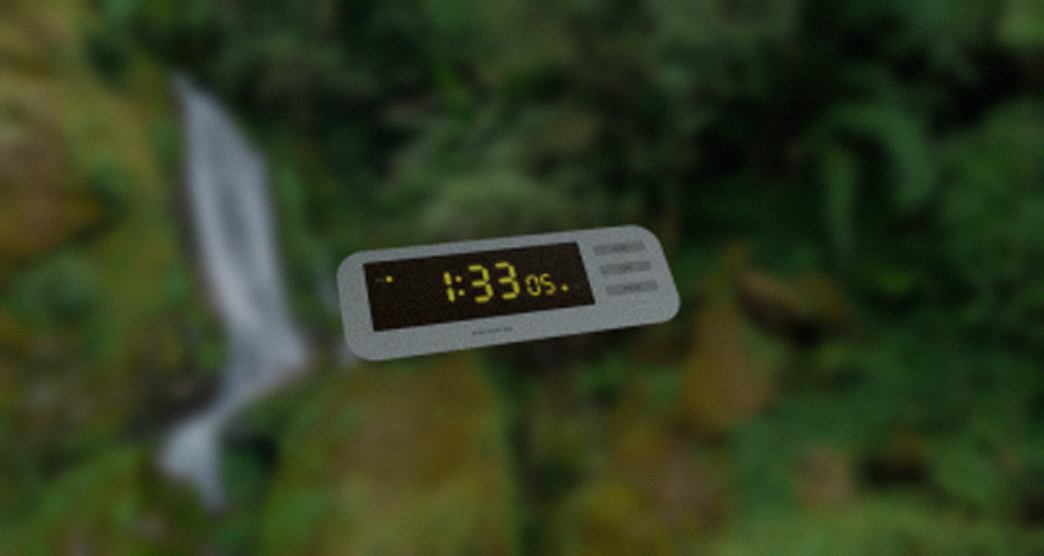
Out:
h=1 m=33 s=5
